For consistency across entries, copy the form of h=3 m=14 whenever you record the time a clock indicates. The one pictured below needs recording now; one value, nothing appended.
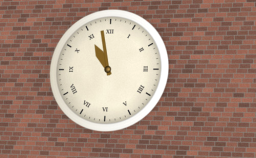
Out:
h=10 m=58
